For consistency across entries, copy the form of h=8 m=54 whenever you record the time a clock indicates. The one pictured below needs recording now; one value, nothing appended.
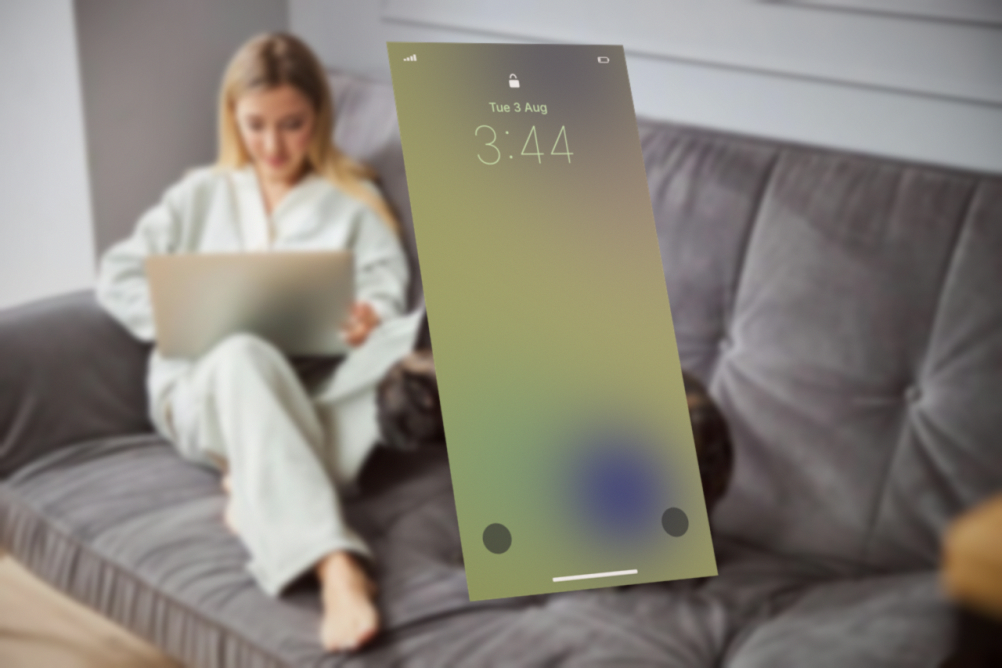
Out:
h=3 m=44
